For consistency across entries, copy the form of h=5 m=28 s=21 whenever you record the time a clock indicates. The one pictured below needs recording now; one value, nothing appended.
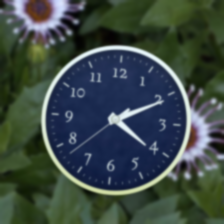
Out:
h=4 m=10 s=38
